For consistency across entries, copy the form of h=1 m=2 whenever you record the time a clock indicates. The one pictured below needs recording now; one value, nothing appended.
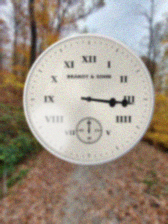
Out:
h=3 m=16
